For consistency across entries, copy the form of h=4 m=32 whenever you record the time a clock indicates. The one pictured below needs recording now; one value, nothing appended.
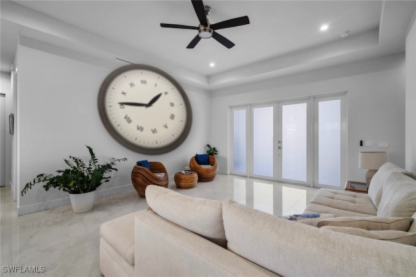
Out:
h=1 m=46
